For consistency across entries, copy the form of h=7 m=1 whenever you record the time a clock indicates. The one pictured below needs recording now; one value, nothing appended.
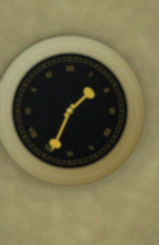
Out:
h=1 m=34
